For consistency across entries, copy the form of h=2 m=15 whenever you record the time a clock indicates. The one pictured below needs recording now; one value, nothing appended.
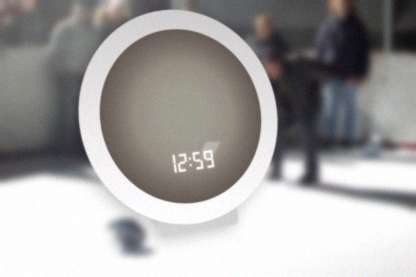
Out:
h=12 m=59
